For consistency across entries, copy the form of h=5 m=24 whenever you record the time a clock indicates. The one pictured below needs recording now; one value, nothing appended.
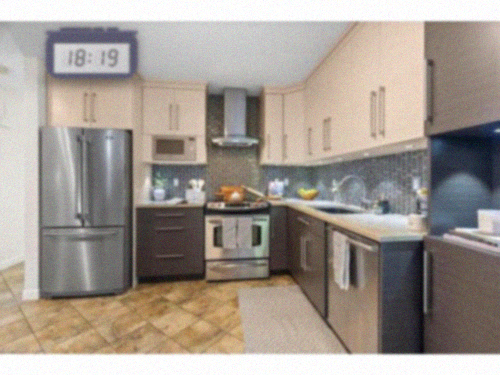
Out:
h=18 m=19
